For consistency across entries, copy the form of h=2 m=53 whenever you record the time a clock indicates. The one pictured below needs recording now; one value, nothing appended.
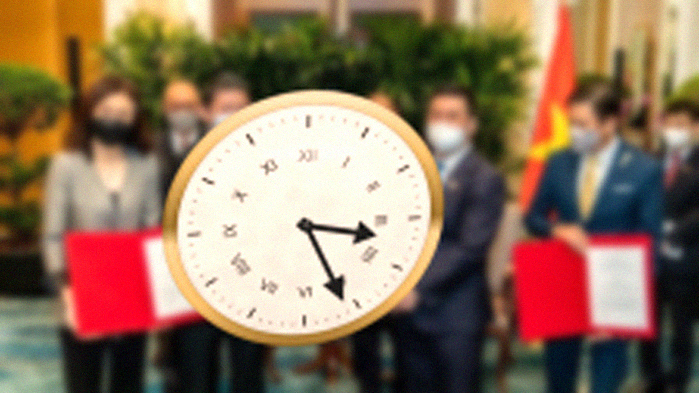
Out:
h=3 m=26
